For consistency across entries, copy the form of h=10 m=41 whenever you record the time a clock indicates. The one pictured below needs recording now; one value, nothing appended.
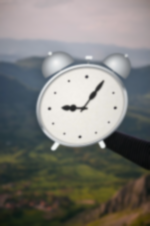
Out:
h=9 m=5
